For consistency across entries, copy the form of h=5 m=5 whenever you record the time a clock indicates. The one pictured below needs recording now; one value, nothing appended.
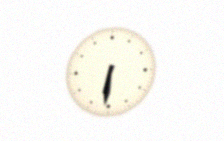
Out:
h=6 m=31
